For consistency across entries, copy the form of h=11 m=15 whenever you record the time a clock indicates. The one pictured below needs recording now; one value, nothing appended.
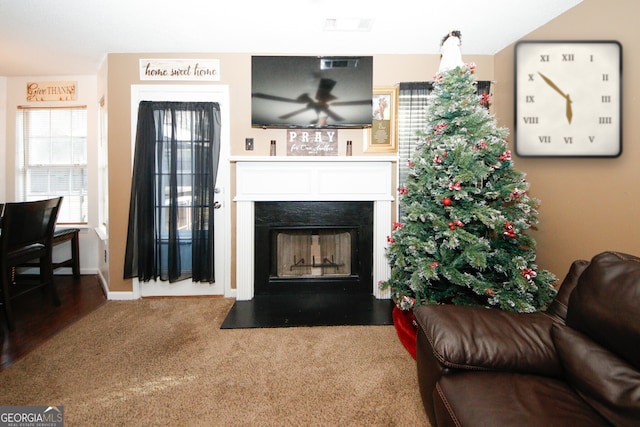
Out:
h=5 m=52
